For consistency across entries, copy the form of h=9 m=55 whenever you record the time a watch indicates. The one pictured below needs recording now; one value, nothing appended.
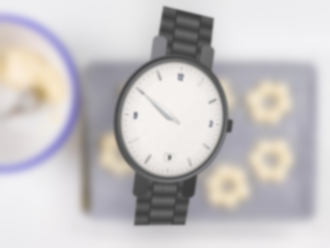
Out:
h=9 m=50
